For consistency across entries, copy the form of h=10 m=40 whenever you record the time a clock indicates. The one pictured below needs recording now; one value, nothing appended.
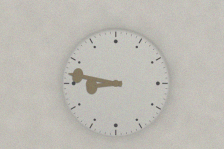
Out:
h=8 m=47
